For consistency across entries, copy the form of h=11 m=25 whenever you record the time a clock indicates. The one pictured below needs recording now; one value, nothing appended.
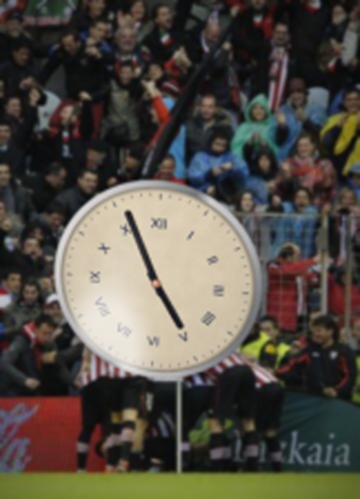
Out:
h=4 m=56
